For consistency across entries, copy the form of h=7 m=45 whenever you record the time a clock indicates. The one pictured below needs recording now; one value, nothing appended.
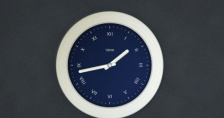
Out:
h=1 m=43
